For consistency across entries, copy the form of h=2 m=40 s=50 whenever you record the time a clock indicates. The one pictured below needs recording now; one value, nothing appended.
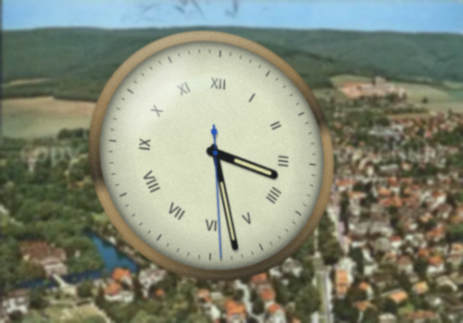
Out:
h=3 m=27 s=29
